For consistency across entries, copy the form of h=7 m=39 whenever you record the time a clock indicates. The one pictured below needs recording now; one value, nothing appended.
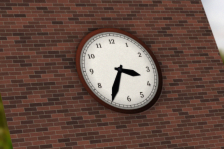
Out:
h=3 m=35
